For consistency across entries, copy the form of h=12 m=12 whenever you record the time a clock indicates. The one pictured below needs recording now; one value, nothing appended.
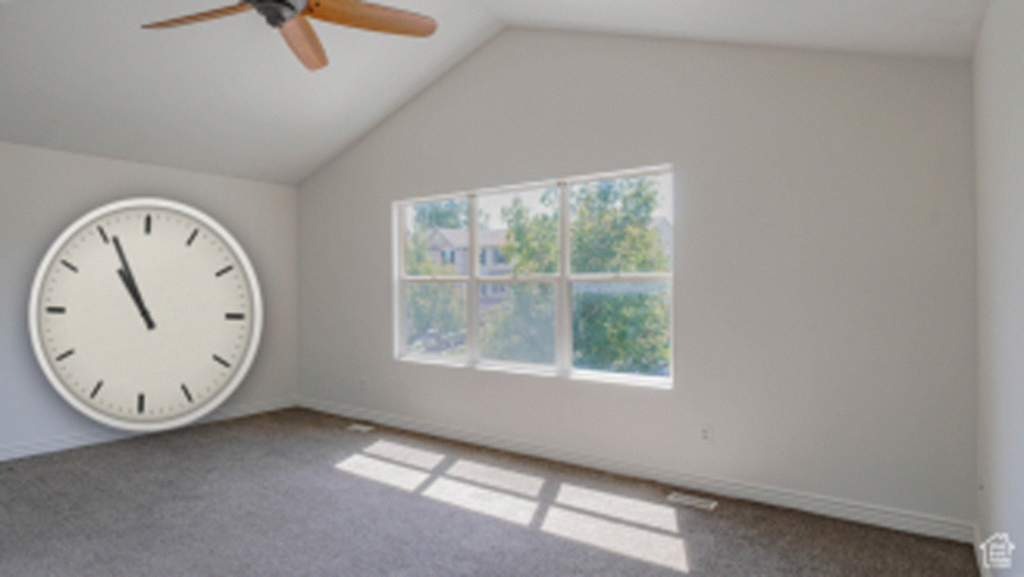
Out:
h=10 m=56
